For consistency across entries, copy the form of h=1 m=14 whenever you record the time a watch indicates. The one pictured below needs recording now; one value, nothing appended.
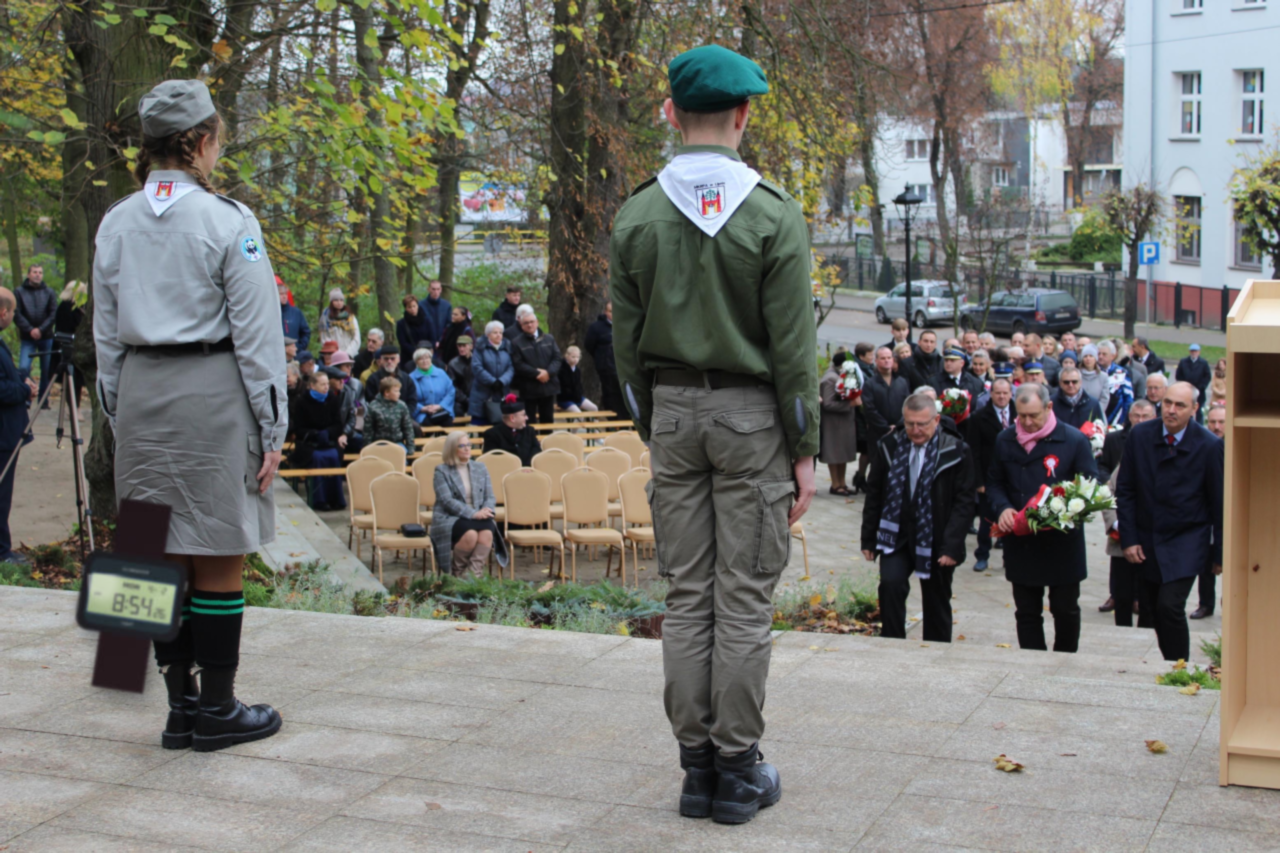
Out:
h=8 m=54
